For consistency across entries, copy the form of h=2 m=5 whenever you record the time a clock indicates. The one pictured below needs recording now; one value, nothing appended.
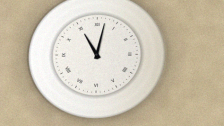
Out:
h=11 m=2
